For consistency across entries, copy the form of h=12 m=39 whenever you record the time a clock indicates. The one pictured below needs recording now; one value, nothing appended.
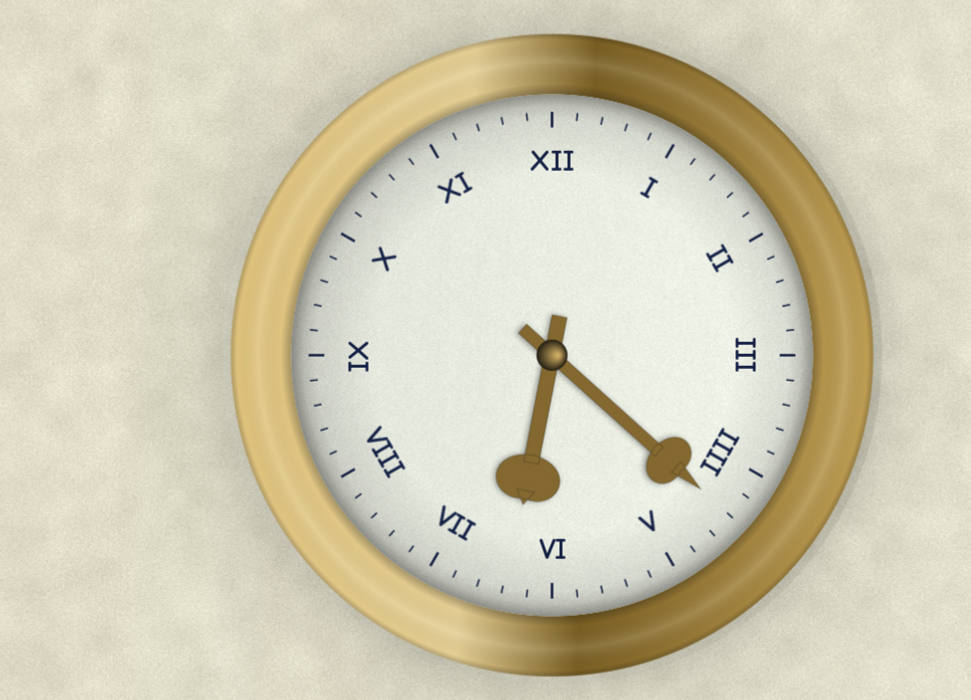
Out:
h=6 m=22
